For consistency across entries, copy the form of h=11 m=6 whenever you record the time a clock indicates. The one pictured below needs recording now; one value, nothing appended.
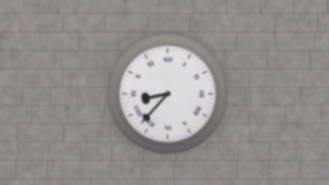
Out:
h=8 m=37
